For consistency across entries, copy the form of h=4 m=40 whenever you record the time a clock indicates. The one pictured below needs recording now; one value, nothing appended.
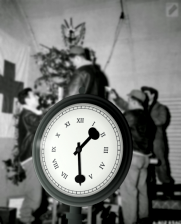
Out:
h=1 m=29
